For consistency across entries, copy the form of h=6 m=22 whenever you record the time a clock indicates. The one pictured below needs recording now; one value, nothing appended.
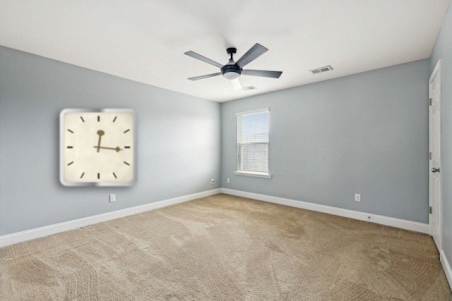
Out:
h=12 m=16
